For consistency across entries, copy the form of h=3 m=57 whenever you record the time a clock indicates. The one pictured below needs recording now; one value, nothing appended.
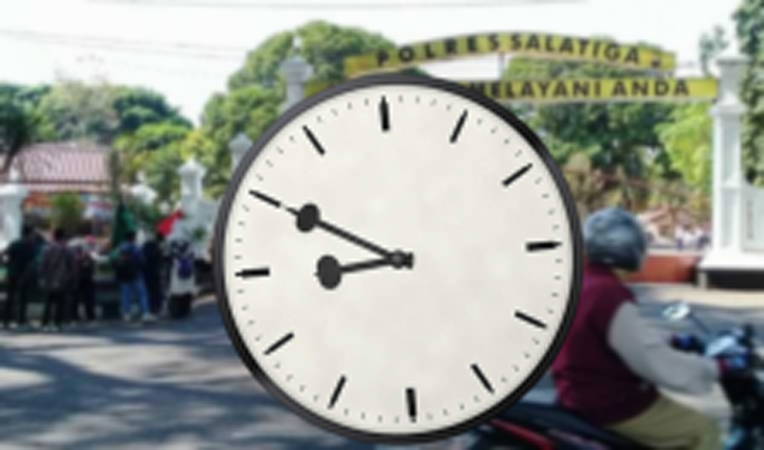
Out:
h=8 m=50
